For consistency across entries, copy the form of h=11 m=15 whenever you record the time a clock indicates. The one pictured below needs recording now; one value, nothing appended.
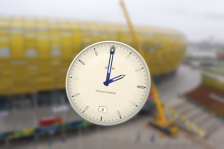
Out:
h=2 m=0
